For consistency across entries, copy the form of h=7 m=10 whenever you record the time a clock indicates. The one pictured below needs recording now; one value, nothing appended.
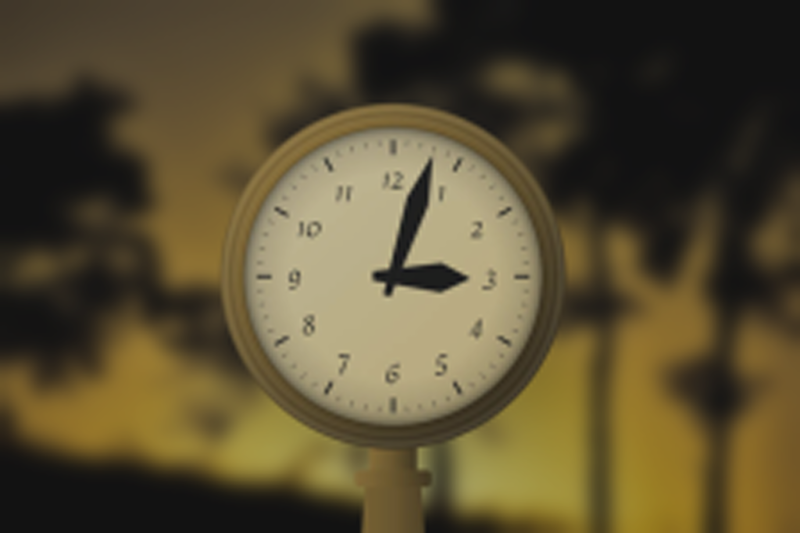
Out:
h=3 m=3
